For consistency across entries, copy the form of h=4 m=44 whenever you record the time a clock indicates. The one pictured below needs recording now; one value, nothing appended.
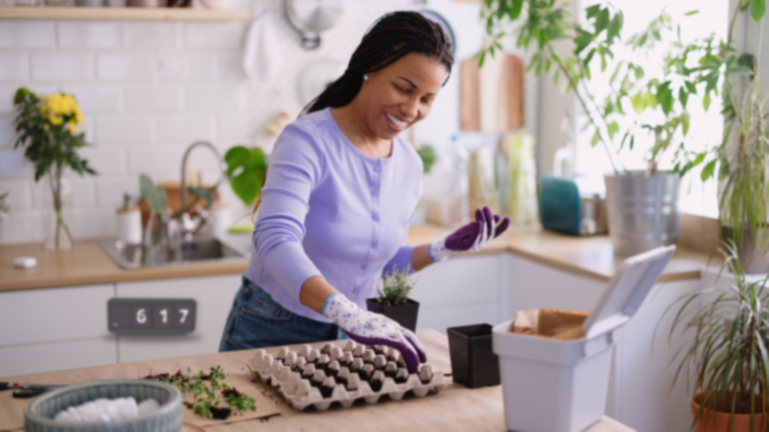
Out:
h=6 m=17
